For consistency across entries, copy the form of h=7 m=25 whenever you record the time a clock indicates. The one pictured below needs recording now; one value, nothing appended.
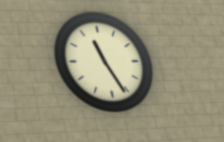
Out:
h=11 m=26
